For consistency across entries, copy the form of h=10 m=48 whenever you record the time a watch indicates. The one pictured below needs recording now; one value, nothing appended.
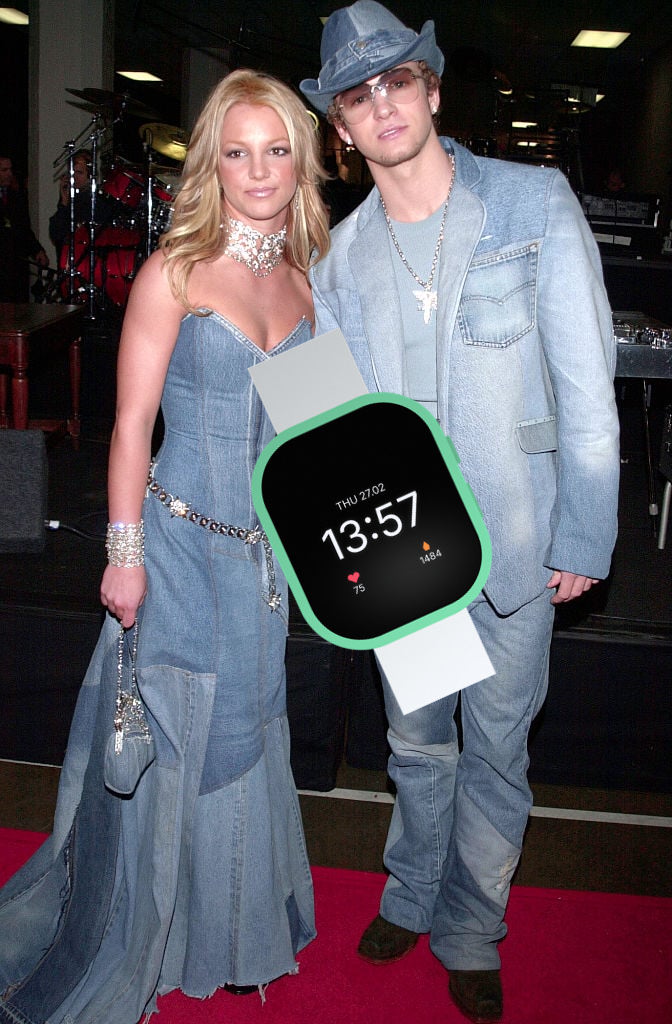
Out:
h=13 m=57
